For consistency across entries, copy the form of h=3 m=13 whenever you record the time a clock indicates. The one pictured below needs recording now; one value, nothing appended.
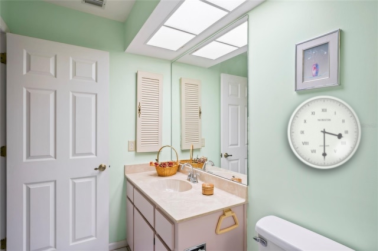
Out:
h=3 m=30
